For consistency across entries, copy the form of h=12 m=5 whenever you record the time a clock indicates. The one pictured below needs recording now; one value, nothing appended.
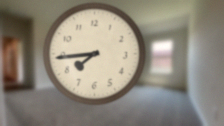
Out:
h=7 m=44
